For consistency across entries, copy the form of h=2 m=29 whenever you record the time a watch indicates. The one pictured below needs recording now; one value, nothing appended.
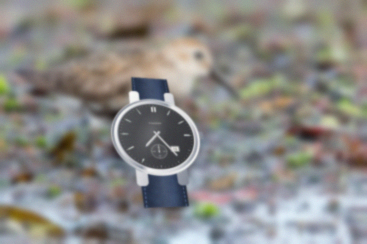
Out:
h=7 m=24
